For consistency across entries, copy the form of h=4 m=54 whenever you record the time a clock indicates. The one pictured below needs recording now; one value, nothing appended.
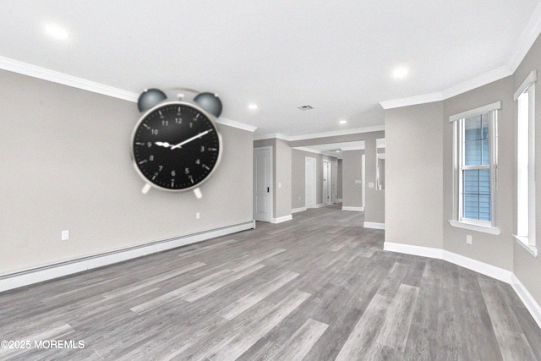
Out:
h=9 m=10
